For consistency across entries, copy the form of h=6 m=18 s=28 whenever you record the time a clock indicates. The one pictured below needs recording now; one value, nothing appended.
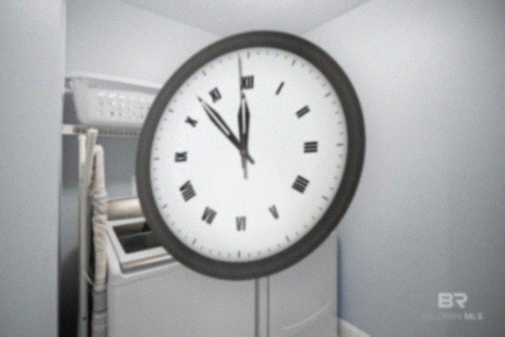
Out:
h=11 m=52 s=59
